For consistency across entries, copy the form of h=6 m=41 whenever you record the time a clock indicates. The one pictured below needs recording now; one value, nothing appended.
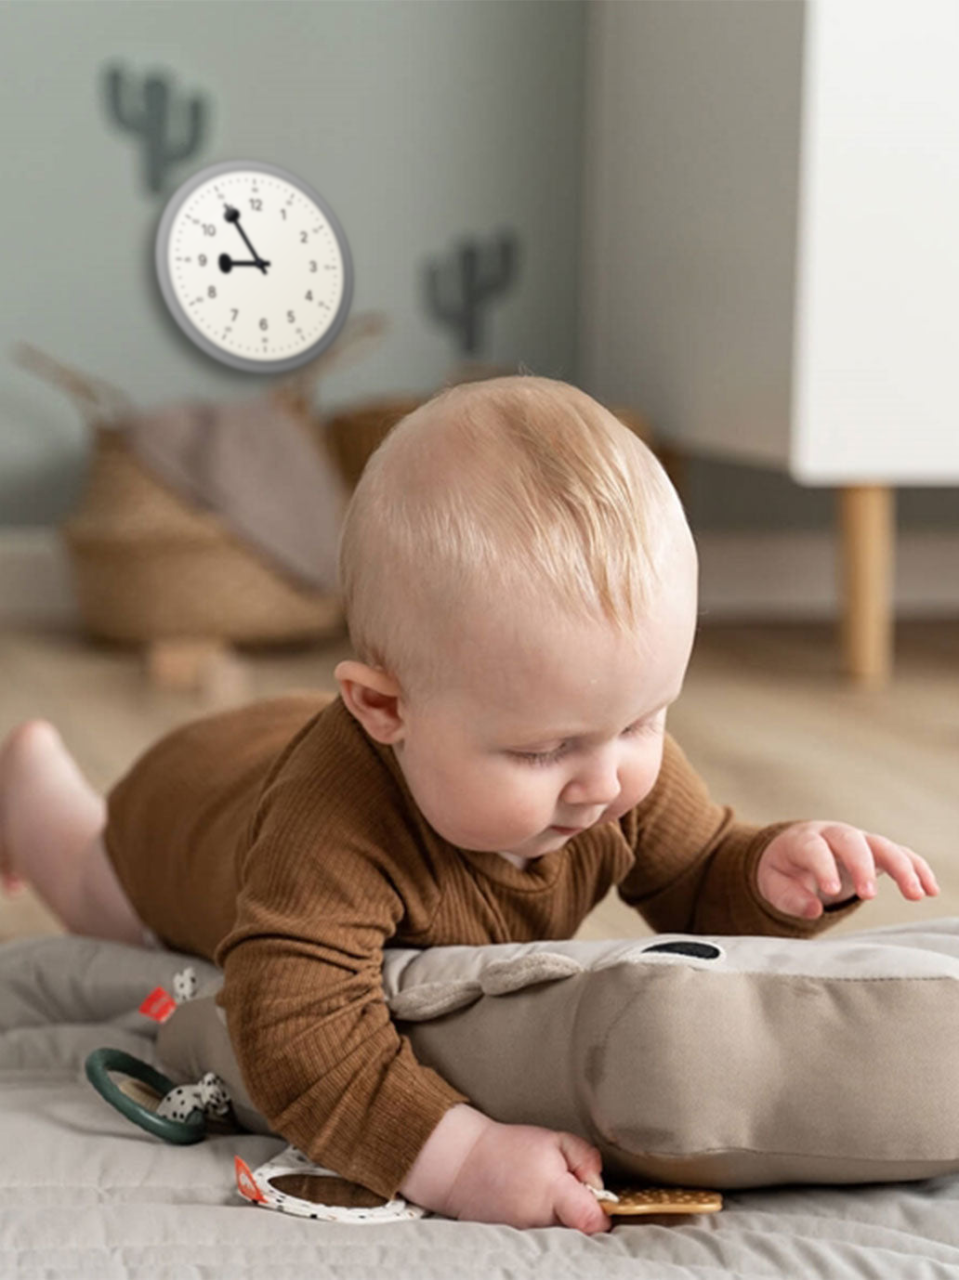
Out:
h=8 m=55
